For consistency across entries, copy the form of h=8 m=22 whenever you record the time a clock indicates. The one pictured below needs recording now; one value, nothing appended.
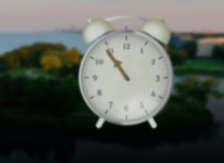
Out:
h=10 m=54
